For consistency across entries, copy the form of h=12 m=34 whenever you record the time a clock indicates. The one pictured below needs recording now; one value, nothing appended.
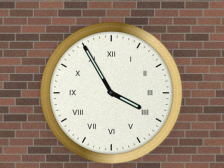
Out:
h=3 m=55
